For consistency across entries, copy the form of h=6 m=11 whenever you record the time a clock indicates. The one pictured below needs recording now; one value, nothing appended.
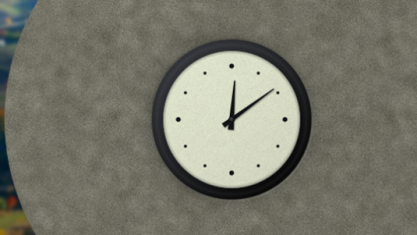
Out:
h=12 m=9
